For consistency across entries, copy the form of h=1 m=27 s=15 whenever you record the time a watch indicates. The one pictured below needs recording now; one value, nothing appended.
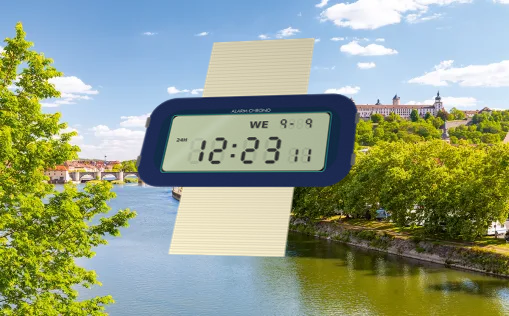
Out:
h=12 m=23 s=11
